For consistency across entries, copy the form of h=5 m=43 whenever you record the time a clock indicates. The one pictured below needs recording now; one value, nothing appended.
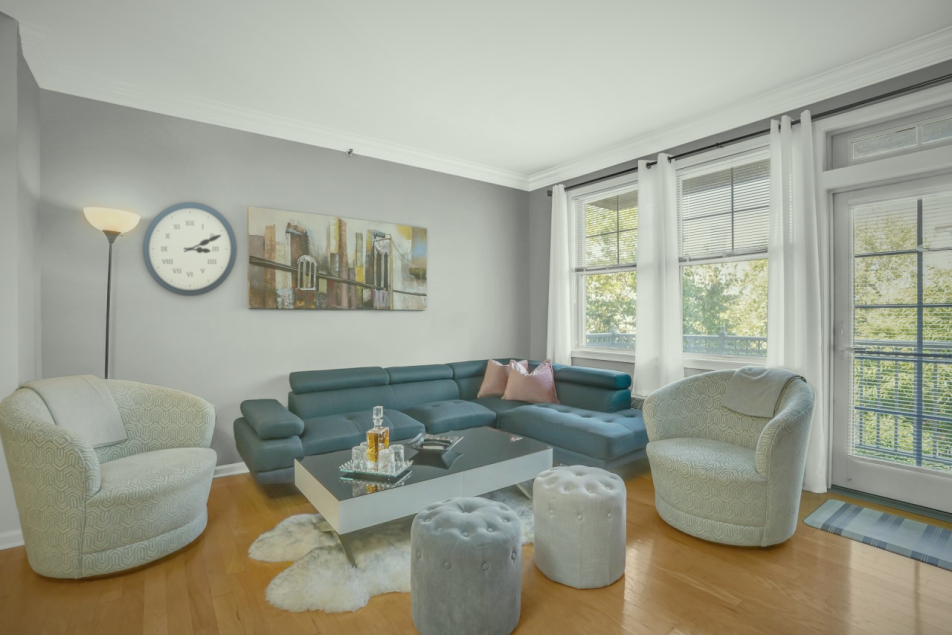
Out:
h=3 m=11
